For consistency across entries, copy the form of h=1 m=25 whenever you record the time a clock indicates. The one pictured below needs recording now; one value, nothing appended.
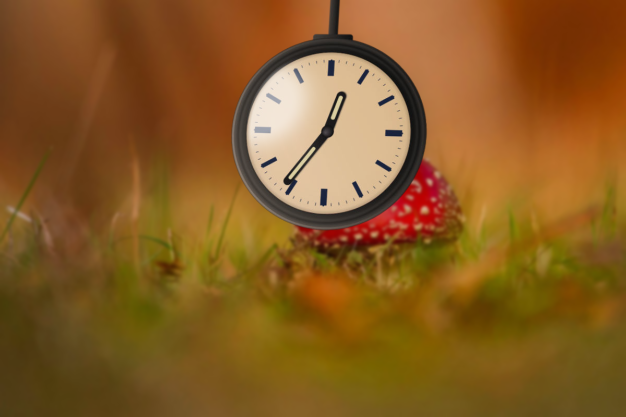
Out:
h=12 m=36
